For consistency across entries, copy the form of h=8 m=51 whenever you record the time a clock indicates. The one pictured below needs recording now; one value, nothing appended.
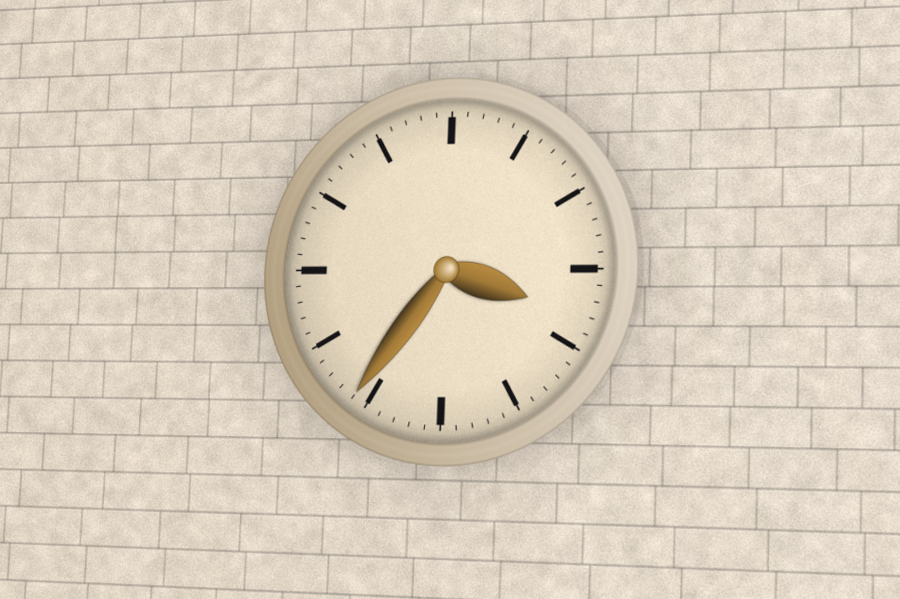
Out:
h=3 m=36
